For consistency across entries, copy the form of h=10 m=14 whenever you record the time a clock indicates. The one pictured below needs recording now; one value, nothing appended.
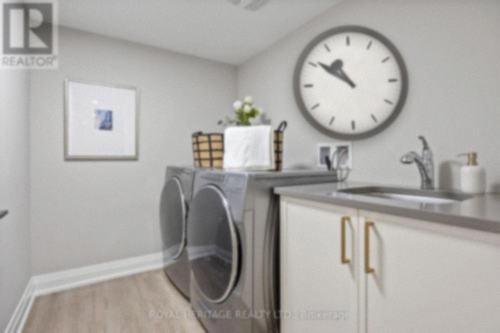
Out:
h=10 m=51
